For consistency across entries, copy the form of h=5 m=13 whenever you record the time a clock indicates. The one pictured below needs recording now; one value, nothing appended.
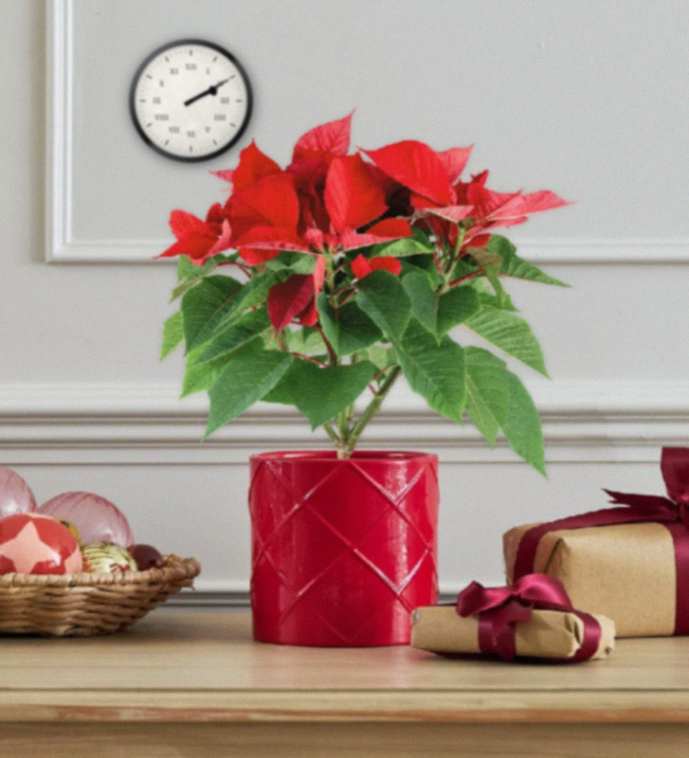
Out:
h=2 m=10
